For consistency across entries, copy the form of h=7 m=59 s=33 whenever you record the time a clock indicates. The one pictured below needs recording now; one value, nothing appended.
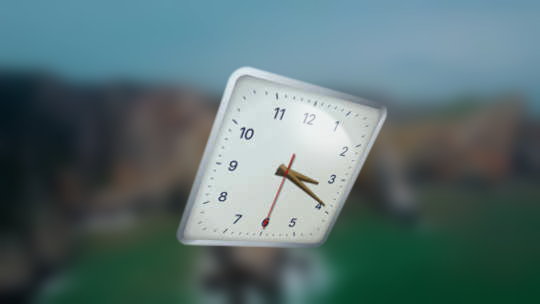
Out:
h=3 m=19 s=30
